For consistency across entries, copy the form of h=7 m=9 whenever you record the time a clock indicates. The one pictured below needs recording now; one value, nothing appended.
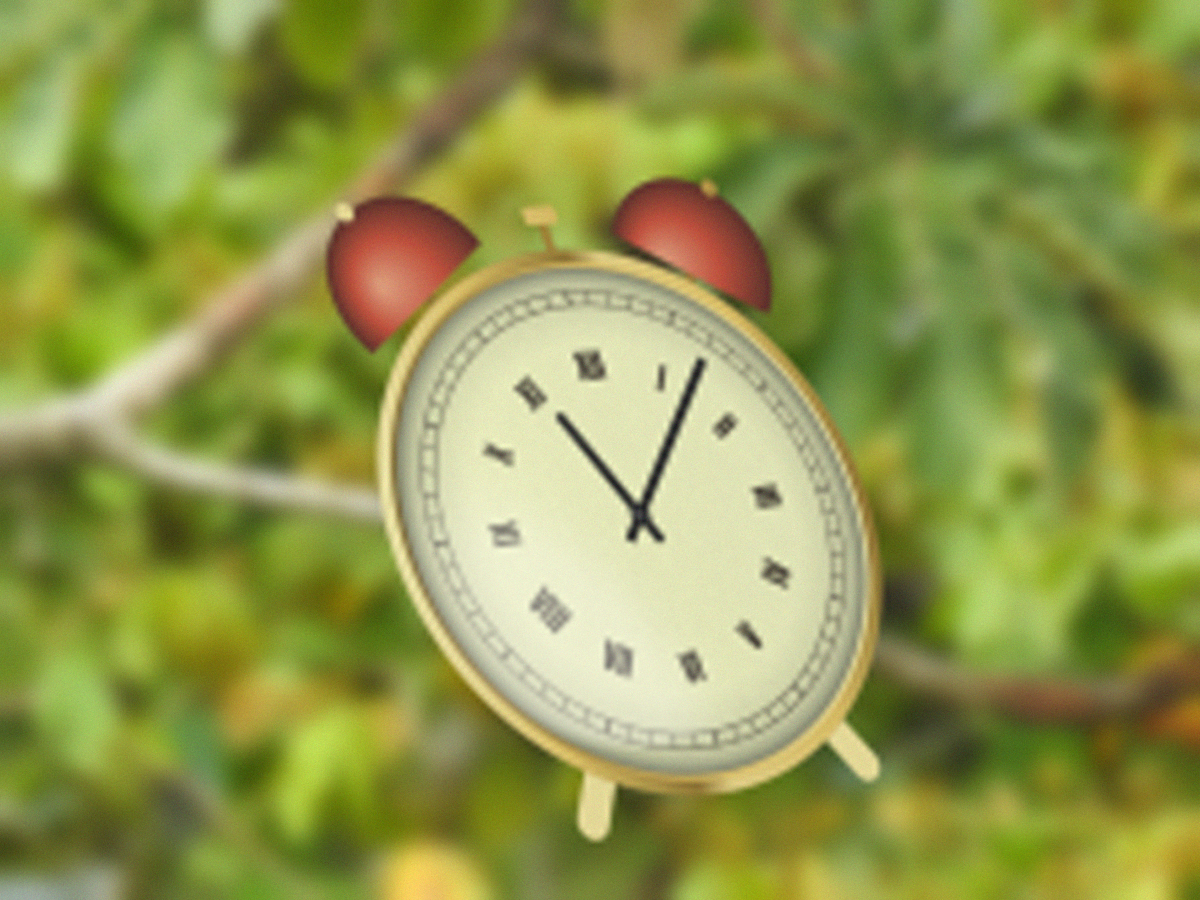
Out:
h=11 m=7
